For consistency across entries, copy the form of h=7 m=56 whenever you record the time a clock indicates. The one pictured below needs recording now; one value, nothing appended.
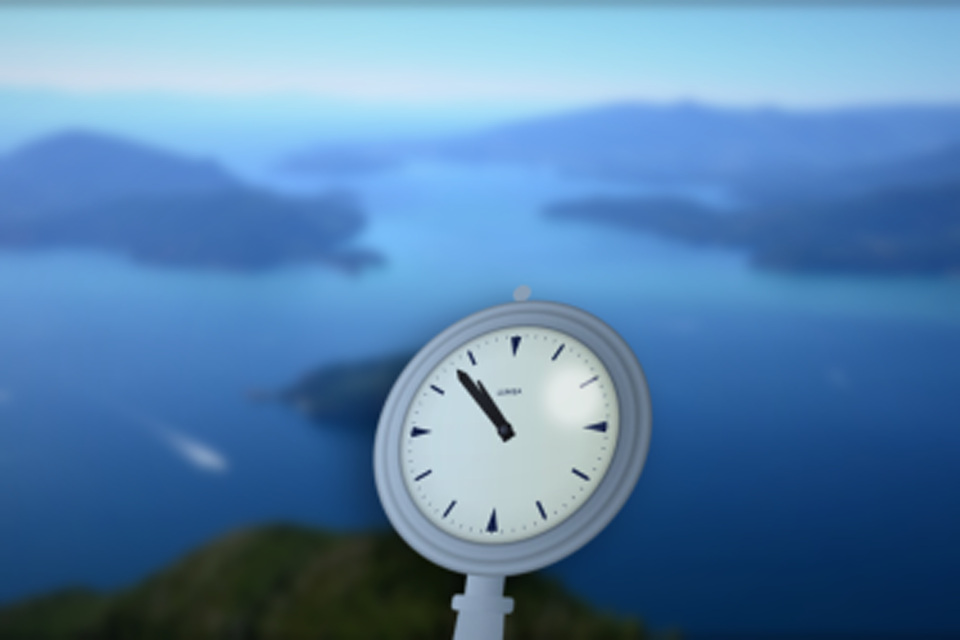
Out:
h=10 m=53
